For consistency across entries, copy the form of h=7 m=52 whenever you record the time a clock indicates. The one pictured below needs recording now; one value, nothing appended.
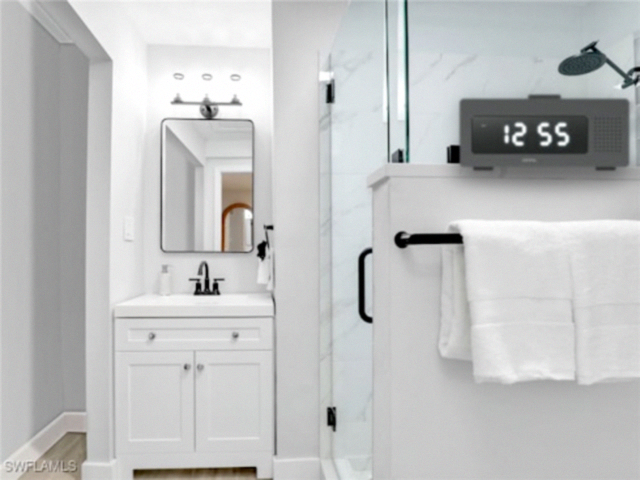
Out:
h=12 m=55
